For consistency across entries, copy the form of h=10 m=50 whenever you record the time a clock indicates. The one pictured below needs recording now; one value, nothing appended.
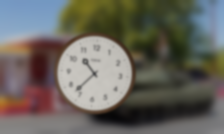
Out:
h=10 m=37
